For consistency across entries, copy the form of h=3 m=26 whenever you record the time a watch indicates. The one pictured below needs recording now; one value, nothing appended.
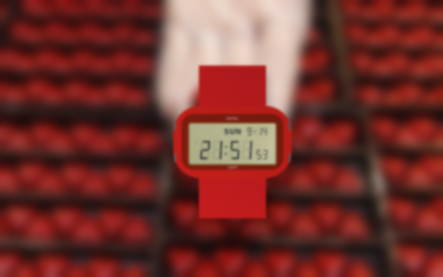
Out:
h=21 m=51
